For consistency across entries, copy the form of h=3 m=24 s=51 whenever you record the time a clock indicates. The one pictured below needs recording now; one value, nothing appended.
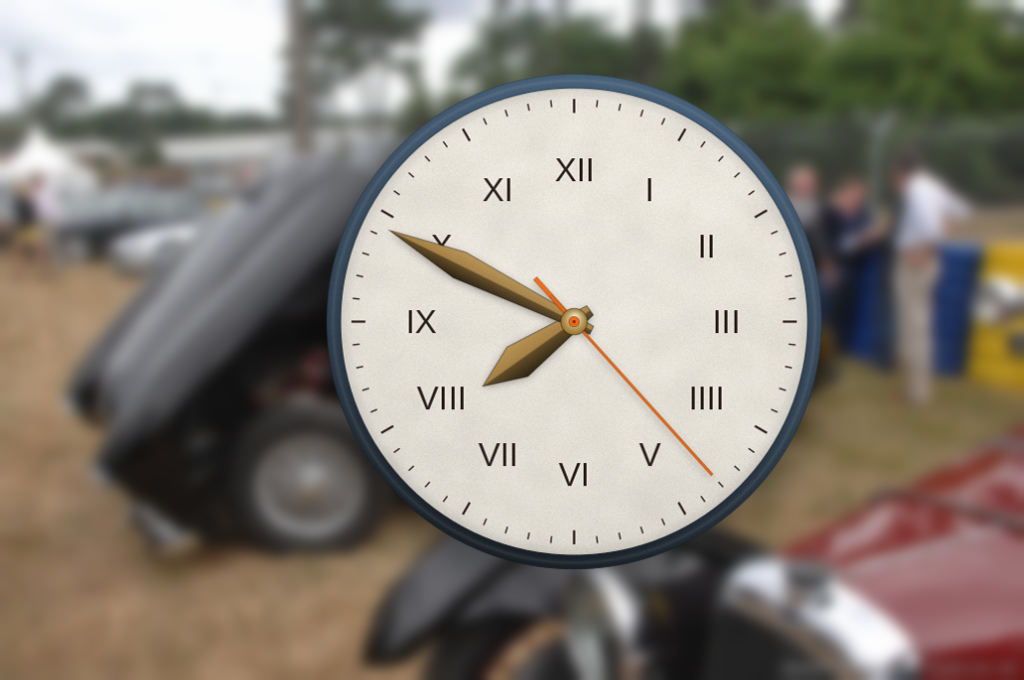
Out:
h=7 m=49 s=23
